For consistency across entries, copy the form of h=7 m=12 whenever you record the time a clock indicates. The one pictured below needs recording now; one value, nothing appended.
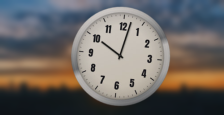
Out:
h=10 m=2
